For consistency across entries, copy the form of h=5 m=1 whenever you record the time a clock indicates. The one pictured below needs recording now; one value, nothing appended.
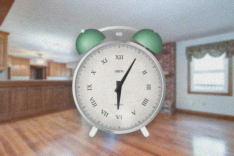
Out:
h=6 m=5
